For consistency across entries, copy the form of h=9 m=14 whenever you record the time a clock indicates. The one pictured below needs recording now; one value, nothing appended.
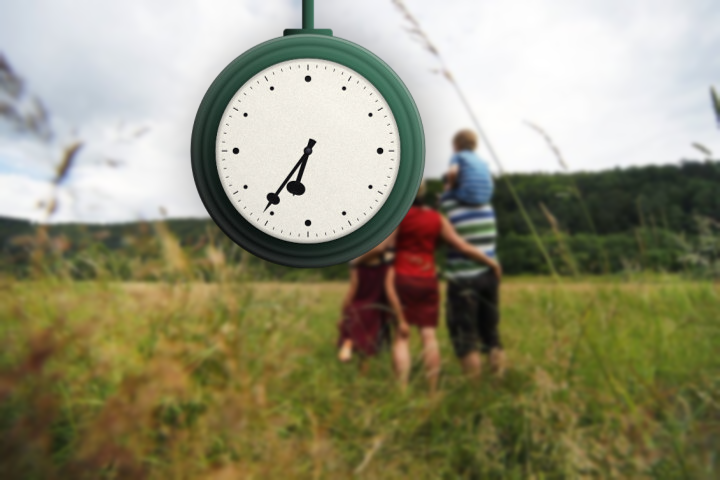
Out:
h=6 m=36
